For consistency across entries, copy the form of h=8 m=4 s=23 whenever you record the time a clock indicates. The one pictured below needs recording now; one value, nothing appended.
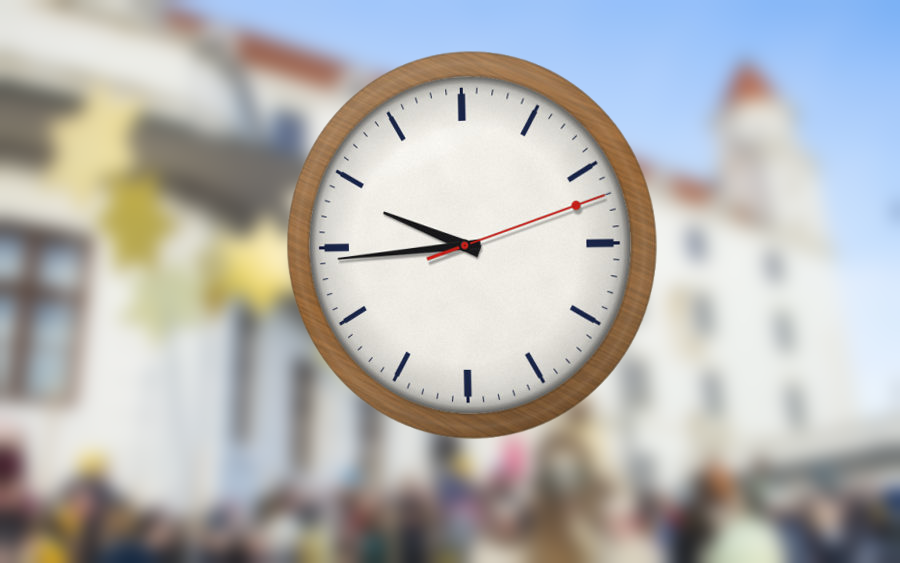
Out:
h=9 m=44 s=12
